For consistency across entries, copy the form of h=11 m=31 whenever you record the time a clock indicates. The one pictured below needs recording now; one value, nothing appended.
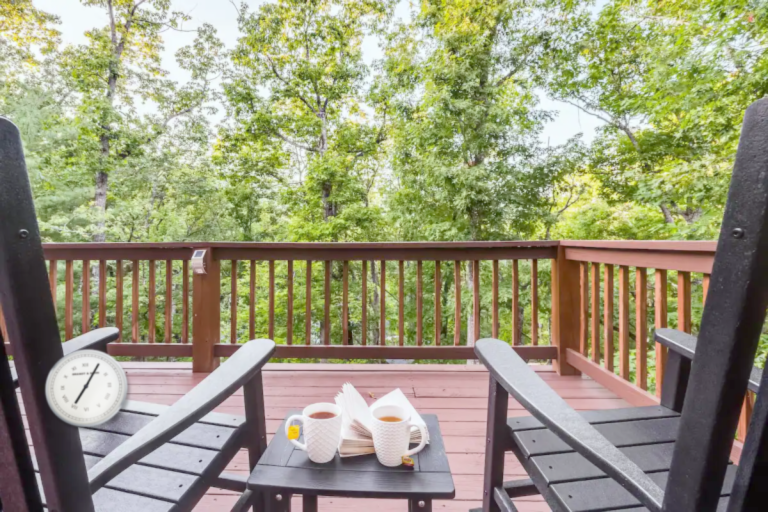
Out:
h=7 m=5
